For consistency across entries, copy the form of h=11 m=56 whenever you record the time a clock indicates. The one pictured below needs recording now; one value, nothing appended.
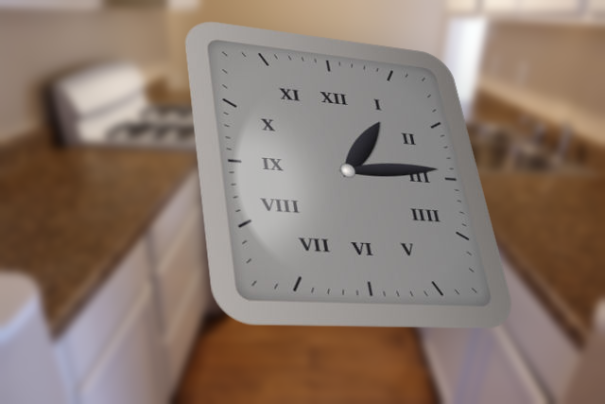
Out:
h=1 m=14
